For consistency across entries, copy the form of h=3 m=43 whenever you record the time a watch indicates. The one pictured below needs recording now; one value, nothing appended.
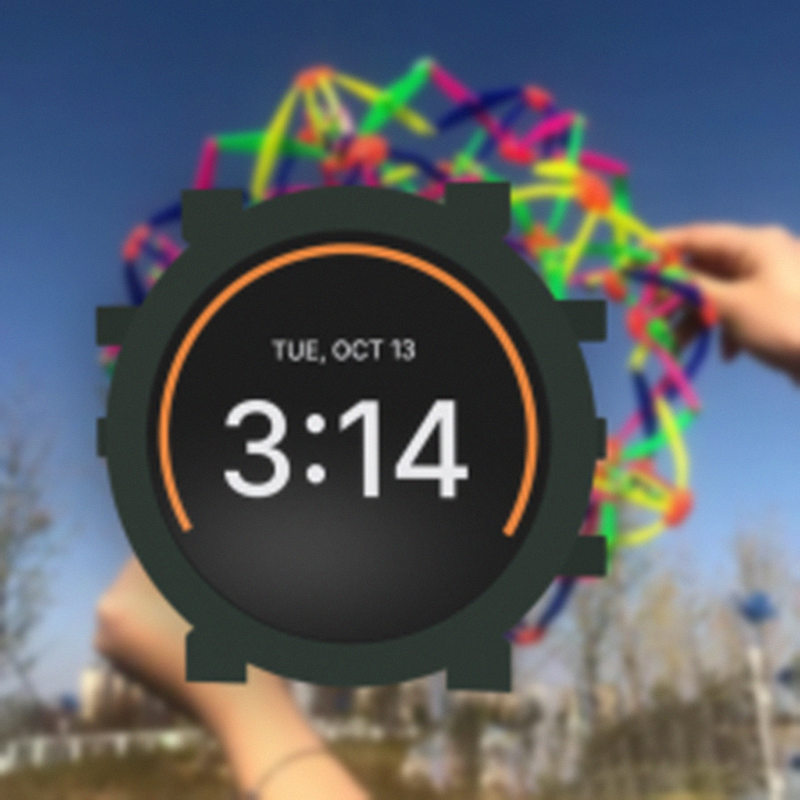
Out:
h=3 m=14
